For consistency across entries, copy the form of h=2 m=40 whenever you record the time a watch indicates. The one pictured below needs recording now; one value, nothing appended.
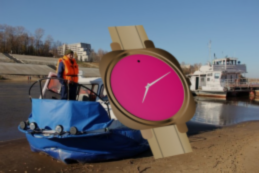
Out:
h=7 m=11
